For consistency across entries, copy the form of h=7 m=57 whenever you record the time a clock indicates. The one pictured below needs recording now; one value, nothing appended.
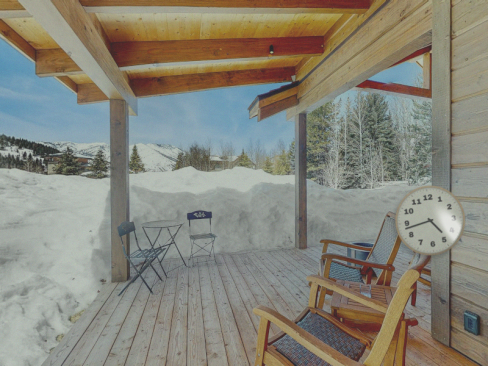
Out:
h=4 m=43
